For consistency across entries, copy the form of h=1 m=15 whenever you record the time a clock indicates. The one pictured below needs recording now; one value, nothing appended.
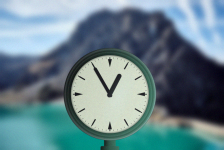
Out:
h=12 m=55
